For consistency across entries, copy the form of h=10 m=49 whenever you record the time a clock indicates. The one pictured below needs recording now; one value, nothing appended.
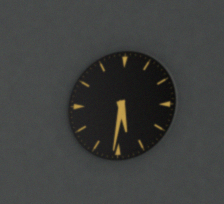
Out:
h=5 m=31
